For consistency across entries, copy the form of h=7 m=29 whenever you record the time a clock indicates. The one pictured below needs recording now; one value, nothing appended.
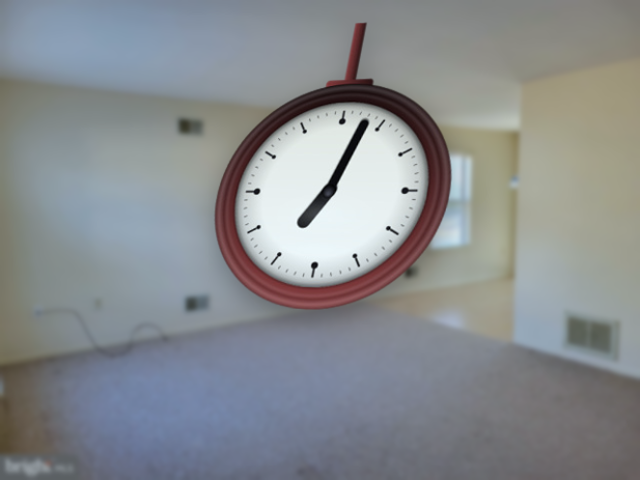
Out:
h=7 m=3
